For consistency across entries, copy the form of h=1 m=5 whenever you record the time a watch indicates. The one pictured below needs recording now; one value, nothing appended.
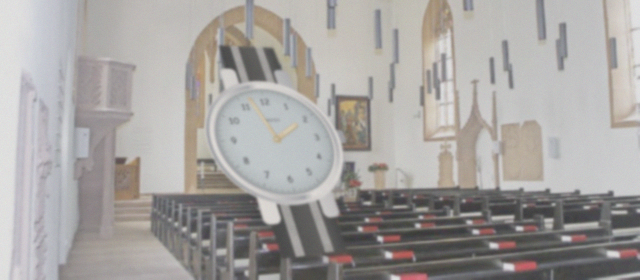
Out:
h=1 m=57
